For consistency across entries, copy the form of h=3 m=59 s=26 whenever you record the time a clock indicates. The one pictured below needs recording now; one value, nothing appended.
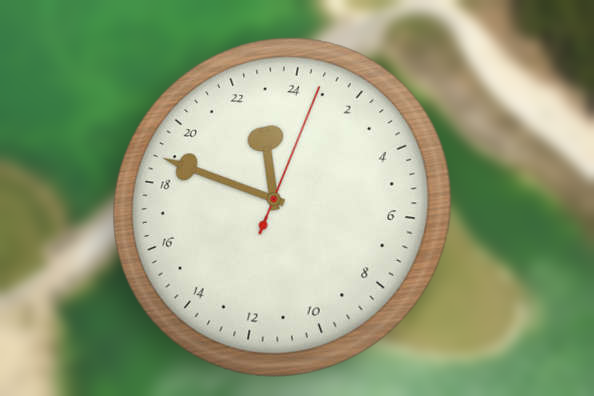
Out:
h=22 m=47 s=2
